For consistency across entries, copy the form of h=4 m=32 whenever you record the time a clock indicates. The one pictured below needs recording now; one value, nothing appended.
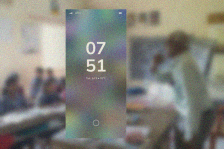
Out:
h=7 m=51
